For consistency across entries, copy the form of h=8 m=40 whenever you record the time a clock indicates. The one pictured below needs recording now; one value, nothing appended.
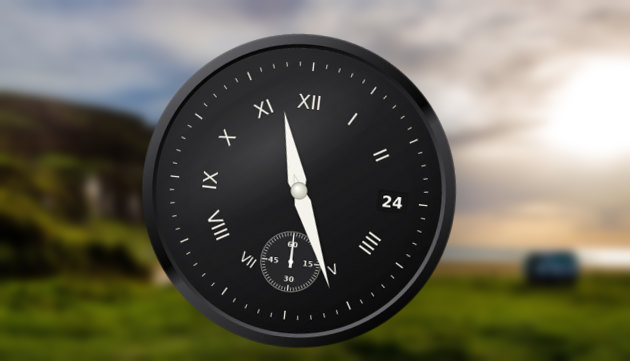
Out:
h=11 m=26
